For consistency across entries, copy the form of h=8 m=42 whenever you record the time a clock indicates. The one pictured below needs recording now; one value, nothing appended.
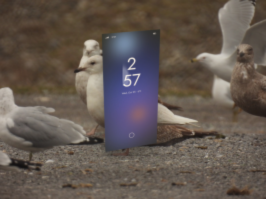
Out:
h=2 m=57
